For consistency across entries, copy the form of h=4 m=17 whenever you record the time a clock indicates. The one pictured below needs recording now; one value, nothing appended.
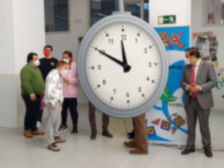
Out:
h=11 m=50
